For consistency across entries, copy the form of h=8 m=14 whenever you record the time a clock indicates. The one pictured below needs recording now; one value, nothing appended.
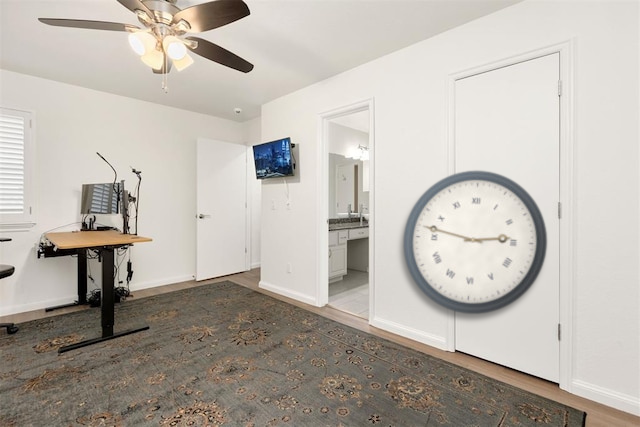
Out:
h=2 m=47
